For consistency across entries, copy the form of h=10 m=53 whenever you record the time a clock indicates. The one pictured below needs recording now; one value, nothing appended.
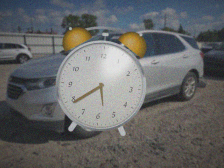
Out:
h=5 m=39
